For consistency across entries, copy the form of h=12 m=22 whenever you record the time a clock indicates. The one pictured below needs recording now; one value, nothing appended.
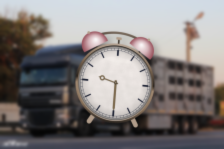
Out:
h=9 m=30
